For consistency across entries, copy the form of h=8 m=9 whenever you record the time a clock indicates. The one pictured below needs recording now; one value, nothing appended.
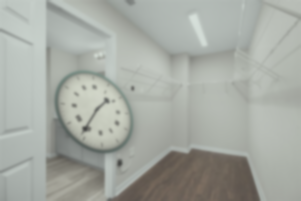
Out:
h=1 m=36
